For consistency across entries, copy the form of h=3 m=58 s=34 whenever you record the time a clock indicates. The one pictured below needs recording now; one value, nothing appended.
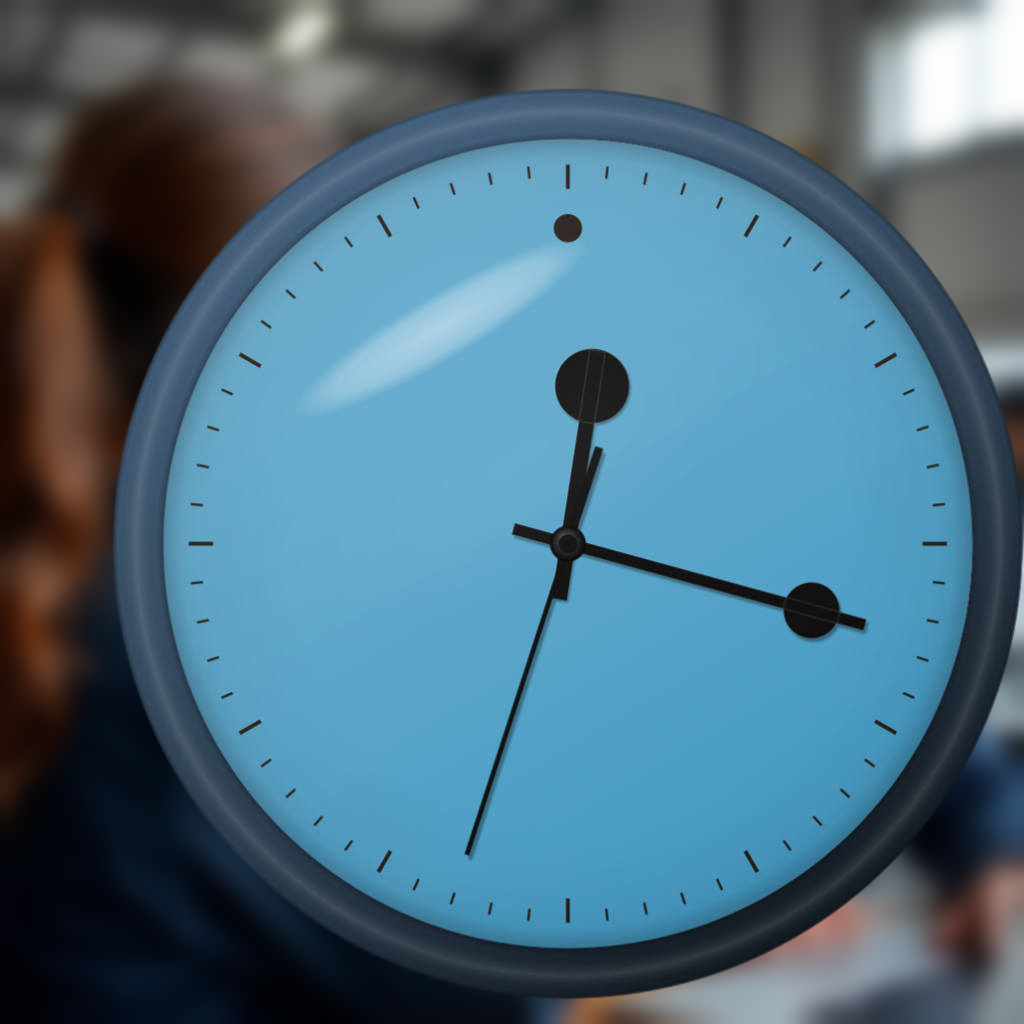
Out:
h=12 m=17 s=33
